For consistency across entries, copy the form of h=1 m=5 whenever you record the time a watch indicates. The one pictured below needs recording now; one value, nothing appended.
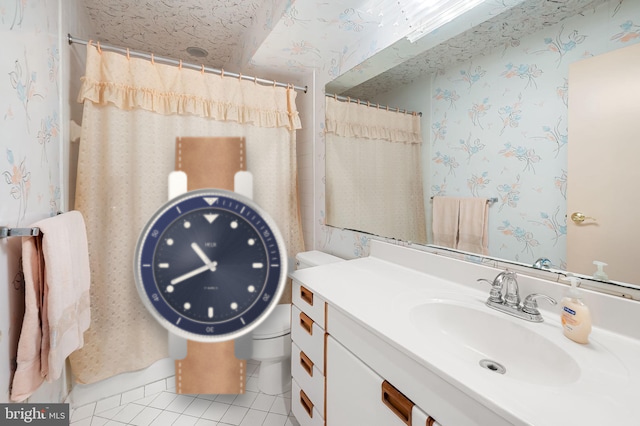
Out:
h=10 m=41
